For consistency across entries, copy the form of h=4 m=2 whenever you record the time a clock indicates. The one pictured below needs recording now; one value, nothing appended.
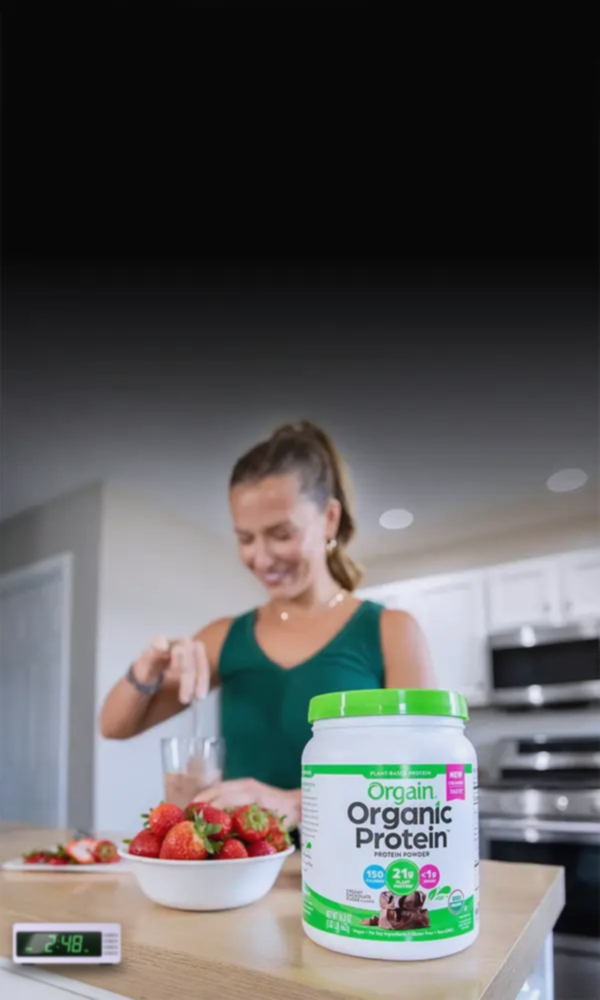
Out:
h=2 m=48
